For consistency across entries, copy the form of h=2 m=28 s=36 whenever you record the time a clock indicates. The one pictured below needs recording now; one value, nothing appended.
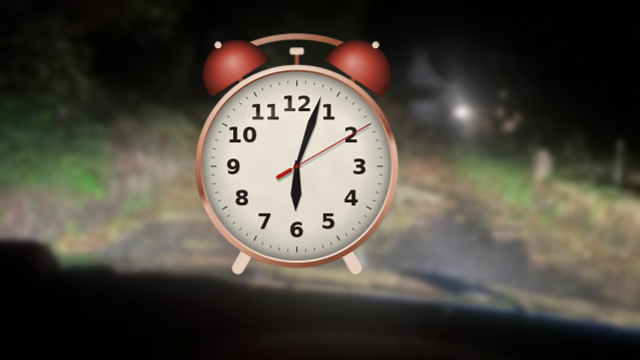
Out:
h=6 m=3 s=10
